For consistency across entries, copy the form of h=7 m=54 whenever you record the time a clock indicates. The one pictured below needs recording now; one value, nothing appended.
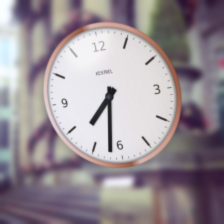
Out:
h=7 m=32
